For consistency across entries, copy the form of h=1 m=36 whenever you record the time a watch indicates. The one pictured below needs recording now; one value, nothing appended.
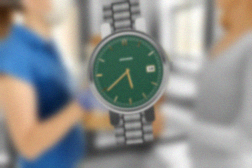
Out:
h=5 m=39
